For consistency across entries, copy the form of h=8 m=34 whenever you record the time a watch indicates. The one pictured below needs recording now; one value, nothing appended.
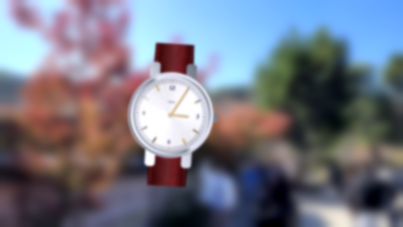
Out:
h=3 m=5
